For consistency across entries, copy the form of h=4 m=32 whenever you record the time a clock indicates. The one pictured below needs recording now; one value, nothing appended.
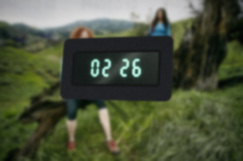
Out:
h=2 m=26
